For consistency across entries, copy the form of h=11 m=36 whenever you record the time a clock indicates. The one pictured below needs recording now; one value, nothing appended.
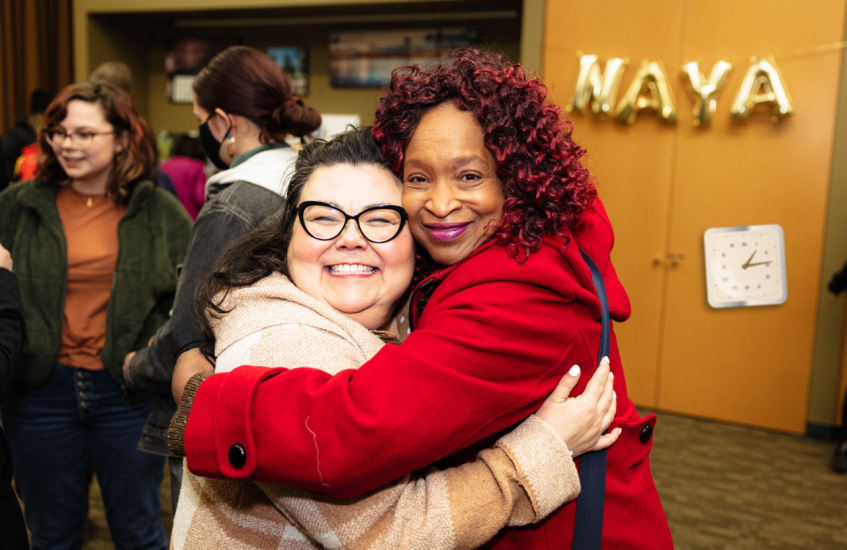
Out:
h=1 m=14
